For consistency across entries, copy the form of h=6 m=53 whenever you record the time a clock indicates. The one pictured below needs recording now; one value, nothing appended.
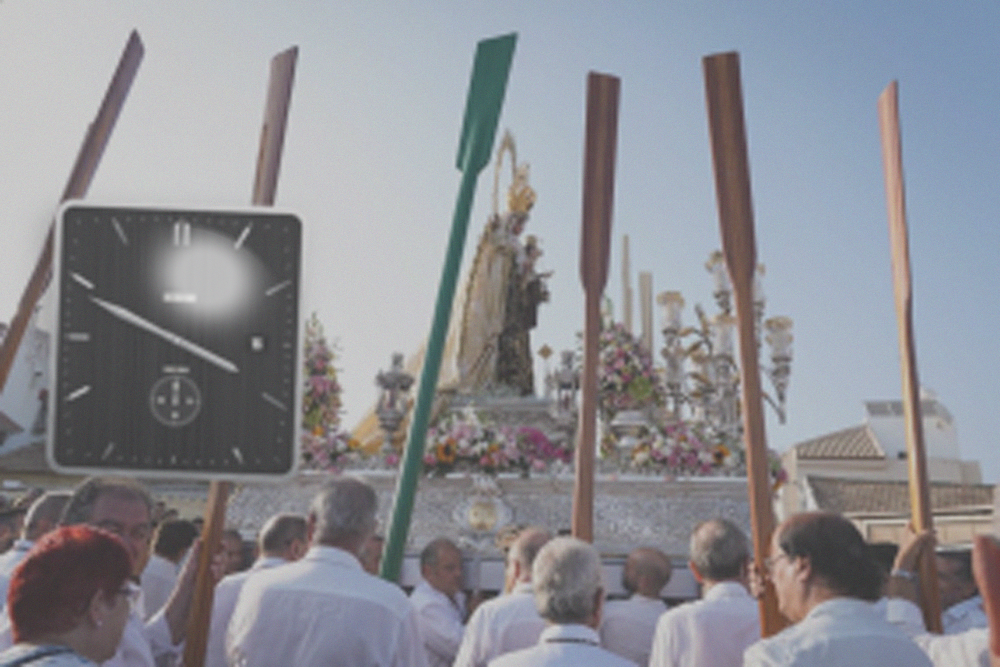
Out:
h=3 m=49
